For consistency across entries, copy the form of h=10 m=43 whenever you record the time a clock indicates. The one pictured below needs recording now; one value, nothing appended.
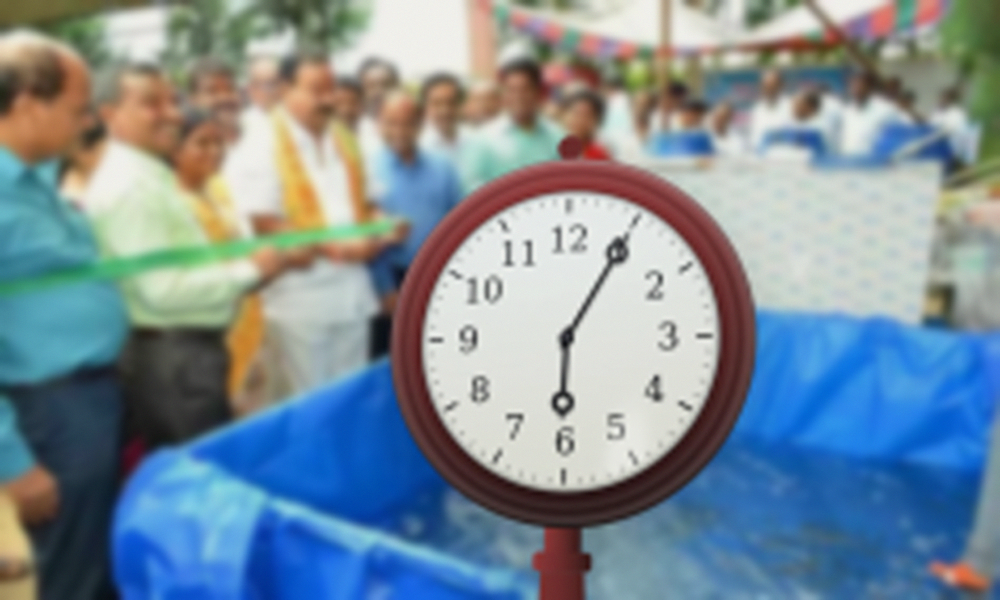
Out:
h=6 m=5
